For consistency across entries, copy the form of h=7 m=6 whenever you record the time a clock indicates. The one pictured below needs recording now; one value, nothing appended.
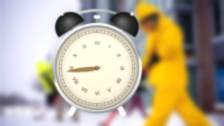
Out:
h=8 m=44
